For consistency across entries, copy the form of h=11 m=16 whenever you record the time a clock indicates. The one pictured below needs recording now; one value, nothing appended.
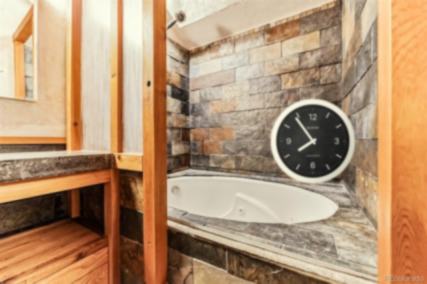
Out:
h=7 m=54
